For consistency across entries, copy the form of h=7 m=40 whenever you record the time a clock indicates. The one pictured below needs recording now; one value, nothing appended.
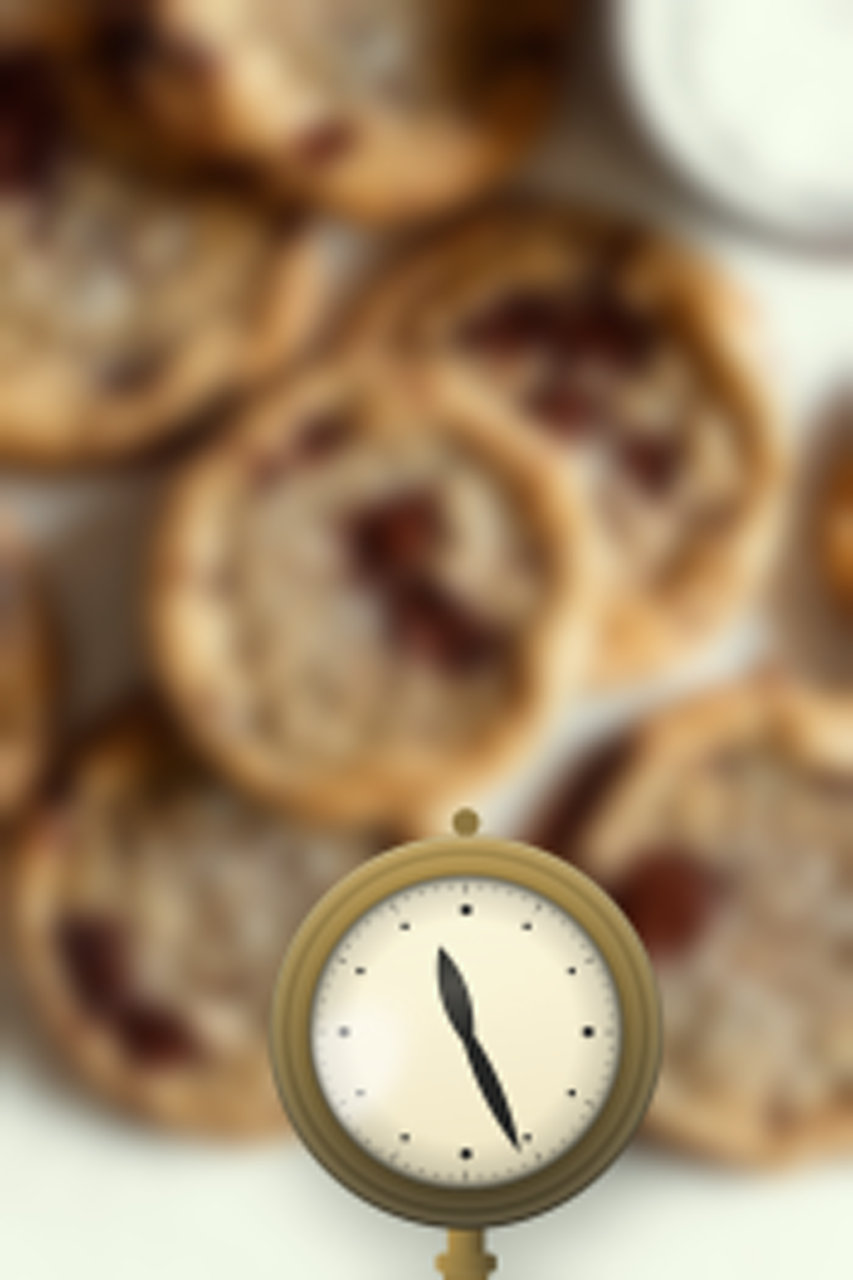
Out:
h=11 m=26
